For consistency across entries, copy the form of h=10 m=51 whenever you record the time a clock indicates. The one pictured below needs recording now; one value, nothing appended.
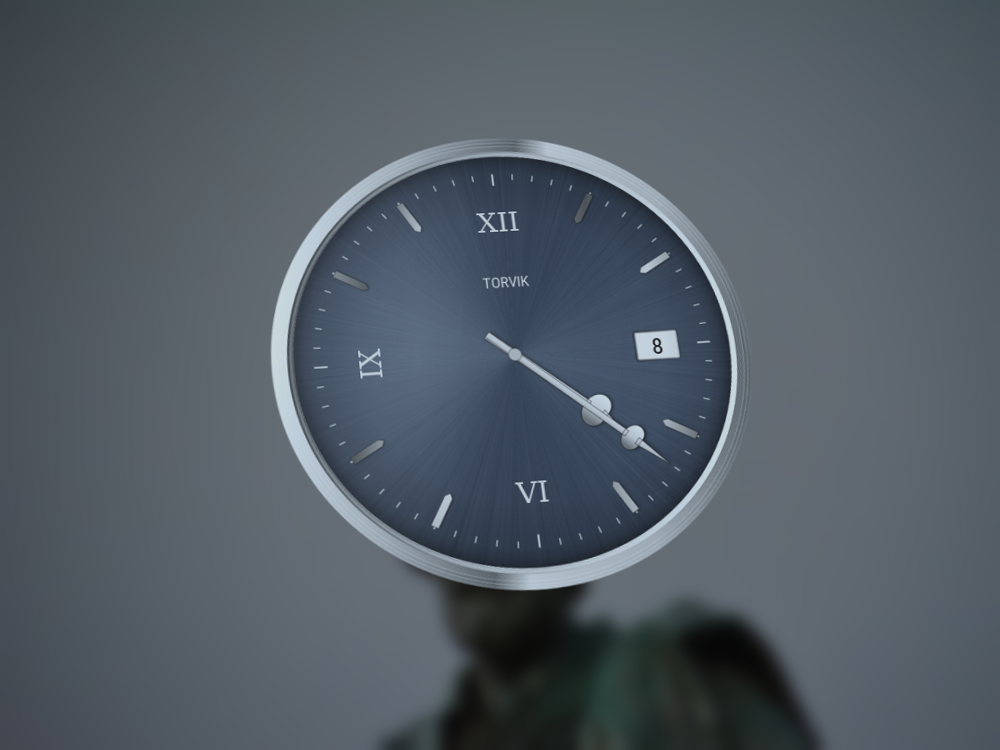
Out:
h=4 m=22
